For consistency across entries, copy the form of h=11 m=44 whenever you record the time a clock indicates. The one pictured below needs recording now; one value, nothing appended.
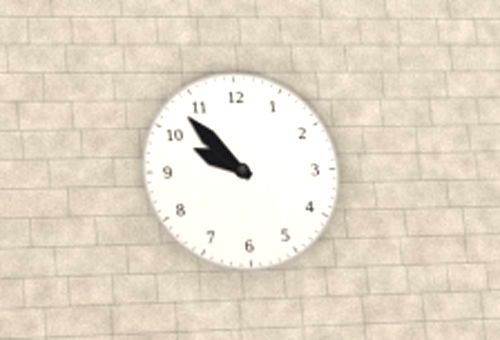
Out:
h=9 m=53
